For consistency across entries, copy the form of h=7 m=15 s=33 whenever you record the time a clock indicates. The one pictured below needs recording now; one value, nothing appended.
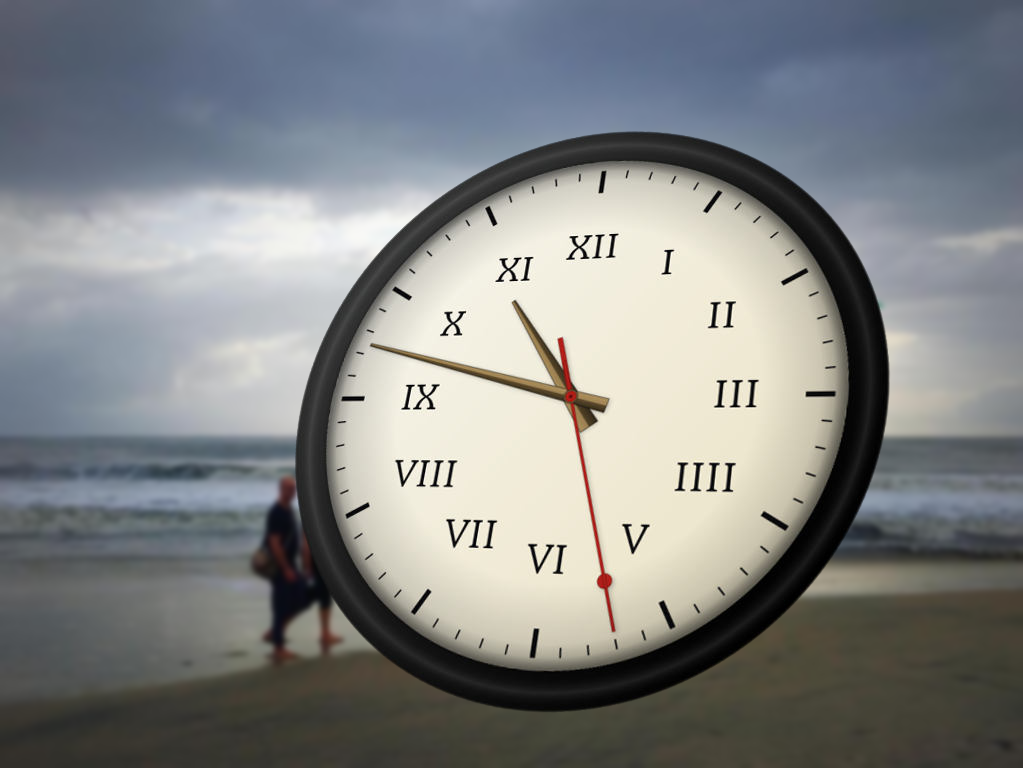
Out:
h=10 m=47 s=27
